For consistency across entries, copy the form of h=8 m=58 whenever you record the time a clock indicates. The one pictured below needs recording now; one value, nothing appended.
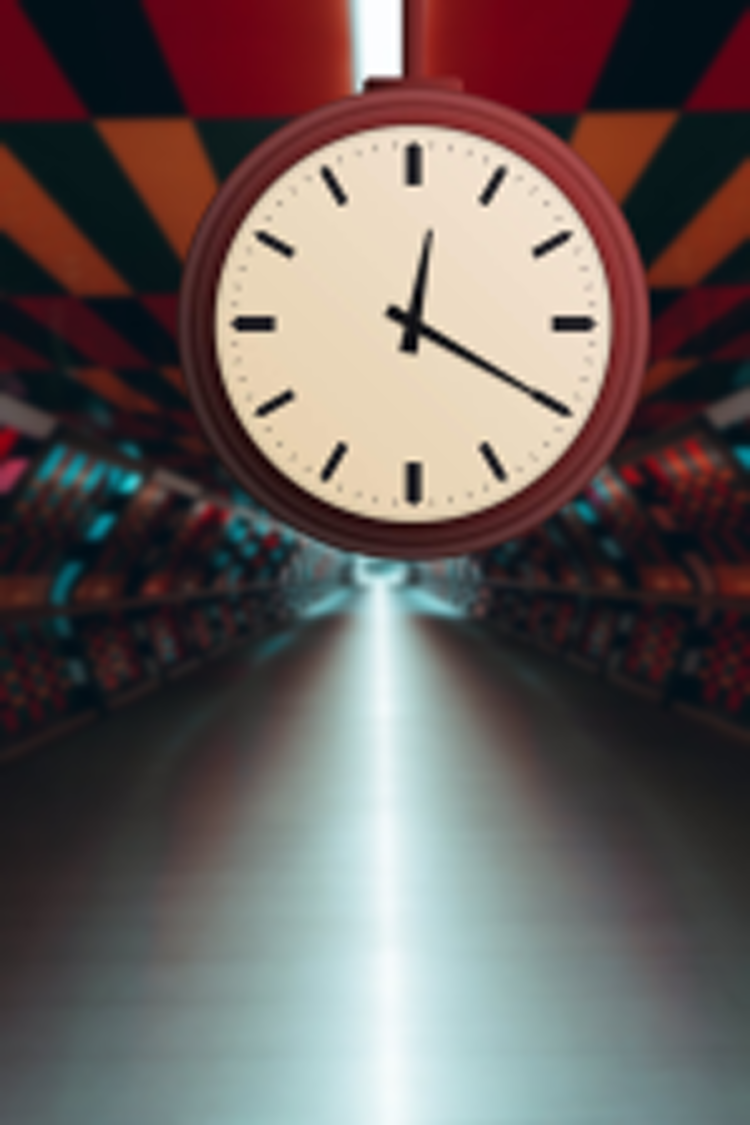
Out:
h=12 m=20
